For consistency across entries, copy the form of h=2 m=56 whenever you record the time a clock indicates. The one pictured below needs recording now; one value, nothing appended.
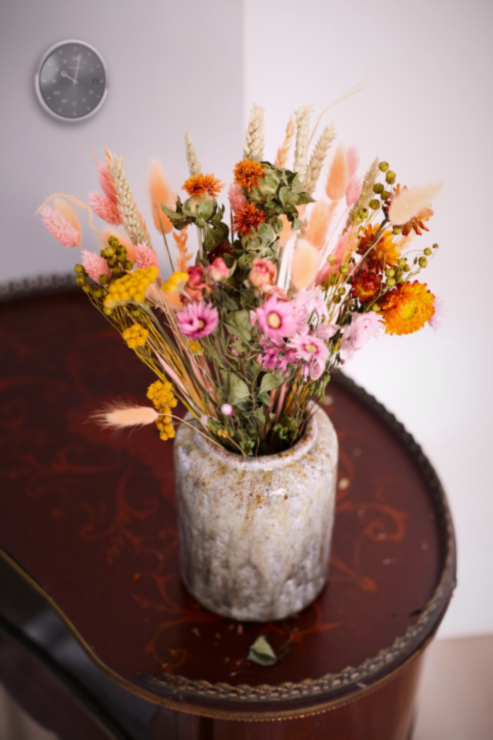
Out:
h=10 m=2
